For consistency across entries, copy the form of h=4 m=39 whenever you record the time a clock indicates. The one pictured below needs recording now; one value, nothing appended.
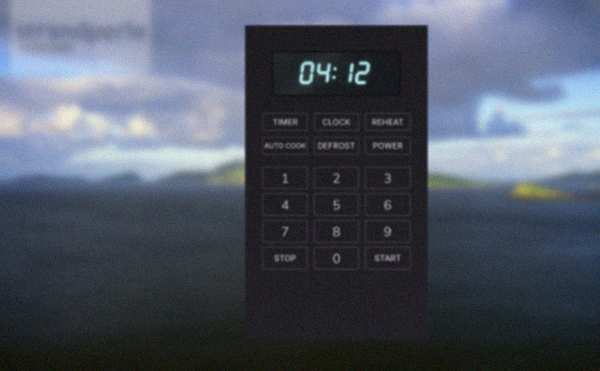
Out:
h=4 m=12
